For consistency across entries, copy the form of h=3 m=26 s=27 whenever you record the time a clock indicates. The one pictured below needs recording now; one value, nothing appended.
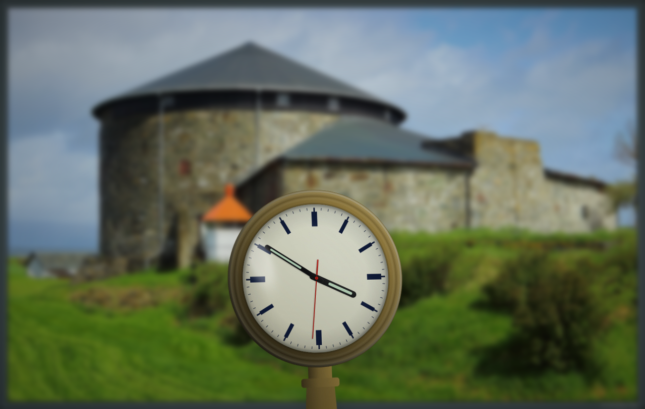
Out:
h=3 m=50 s=31
